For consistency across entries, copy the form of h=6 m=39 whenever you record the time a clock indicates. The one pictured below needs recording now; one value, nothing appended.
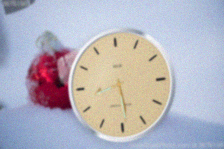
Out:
h=8 m=29
